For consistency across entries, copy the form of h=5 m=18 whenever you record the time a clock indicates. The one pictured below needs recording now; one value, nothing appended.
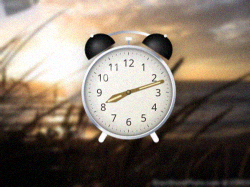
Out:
h=8 m=12
